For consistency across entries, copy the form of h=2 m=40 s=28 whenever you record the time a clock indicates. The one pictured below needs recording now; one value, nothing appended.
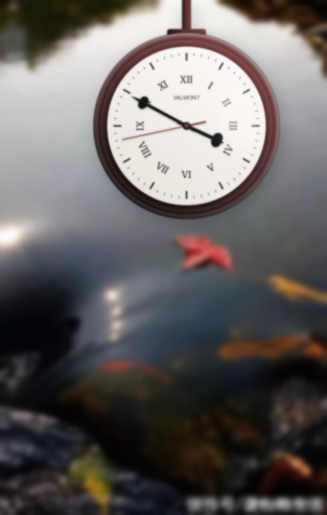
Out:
h=3 m=49 s=43
